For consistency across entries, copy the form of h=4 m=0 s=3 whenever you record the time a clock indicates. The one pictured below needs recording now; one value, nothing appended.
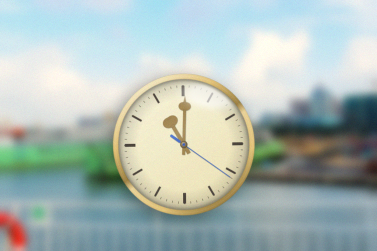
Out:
h=11 m=0 s=21
